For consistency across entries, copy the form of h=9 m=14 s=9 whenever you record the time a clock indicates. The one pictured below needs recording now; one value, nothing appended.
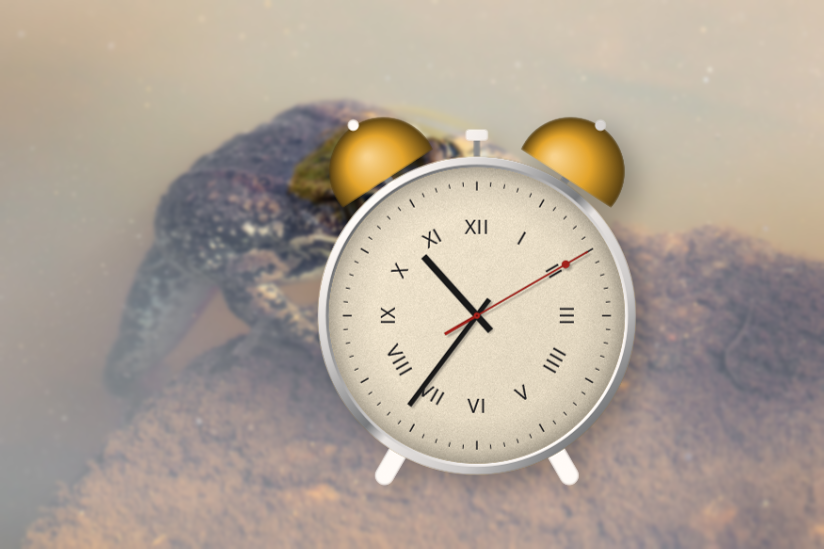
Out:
h=10 m=36 s=10
